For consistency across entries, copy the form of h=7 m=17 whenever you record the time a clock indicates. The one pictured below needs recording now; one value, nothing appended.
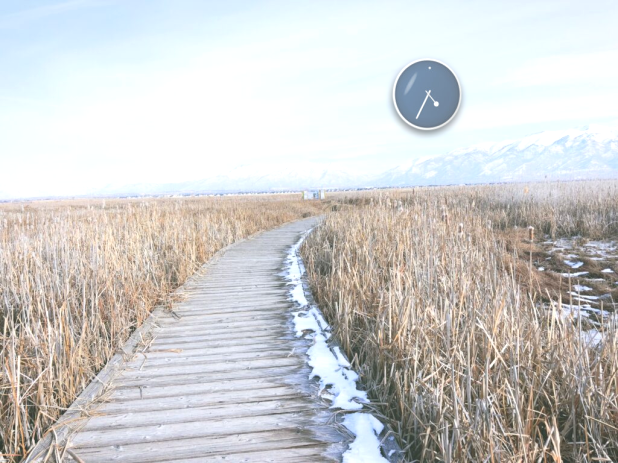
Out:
h=4 m=34
